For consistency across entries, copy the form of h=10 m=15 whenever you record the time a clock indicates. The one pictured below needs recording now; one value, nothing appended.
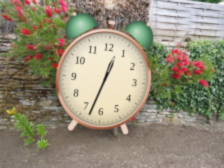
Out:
h=12 m=33
